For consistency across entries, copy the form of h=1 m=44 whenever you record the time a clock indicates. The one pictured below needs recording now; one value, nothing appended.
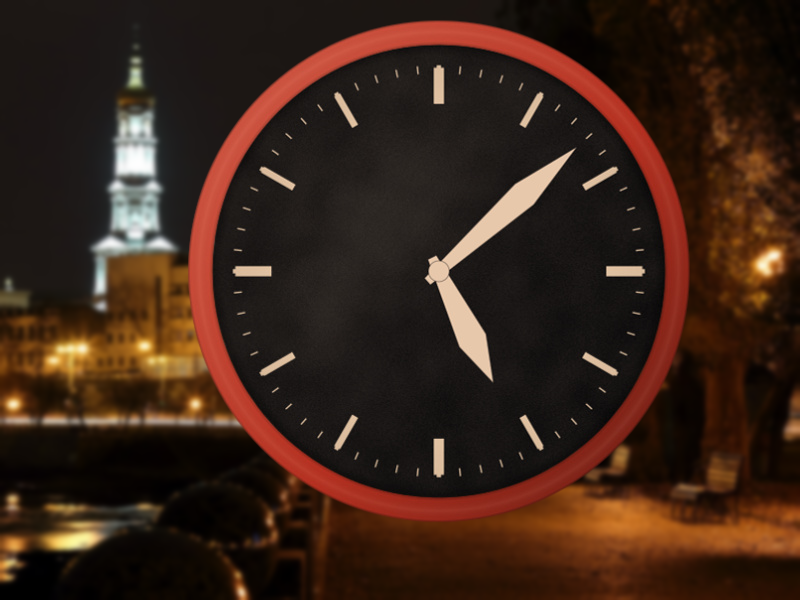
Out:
h=5 m=8
